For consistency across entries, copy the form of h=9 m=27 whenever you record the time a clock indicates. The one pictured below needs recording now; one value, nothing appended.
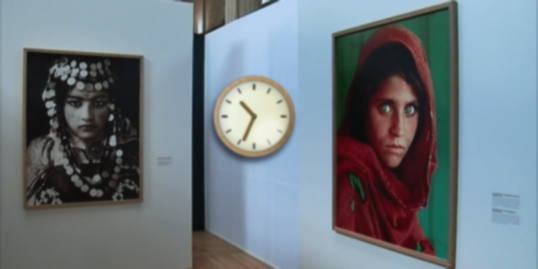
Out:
h=10 m=34
